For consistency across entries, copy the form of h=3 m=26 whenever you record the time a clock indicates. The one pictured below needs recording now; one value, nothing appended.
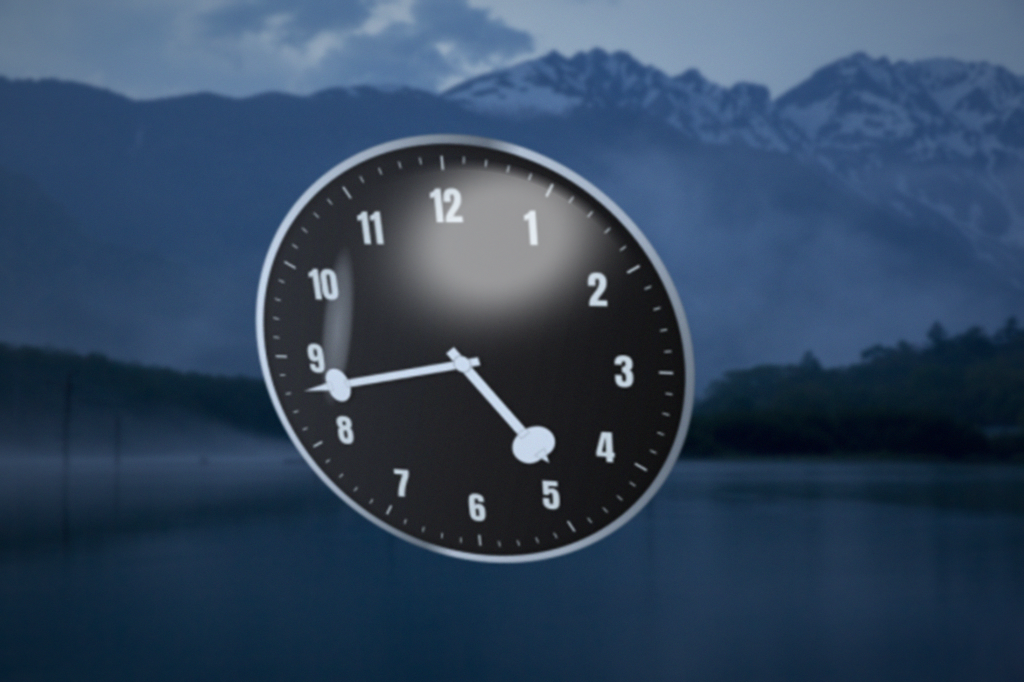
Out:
h=4 m=43
